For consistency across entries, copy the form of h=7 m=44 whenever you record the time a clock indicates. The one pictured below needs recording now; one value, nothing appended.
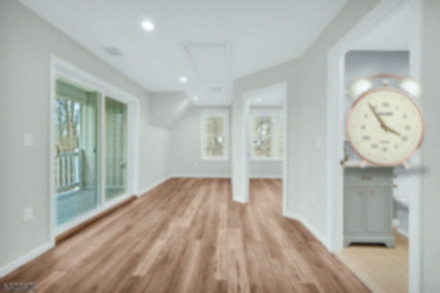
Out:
h=3 m=54
